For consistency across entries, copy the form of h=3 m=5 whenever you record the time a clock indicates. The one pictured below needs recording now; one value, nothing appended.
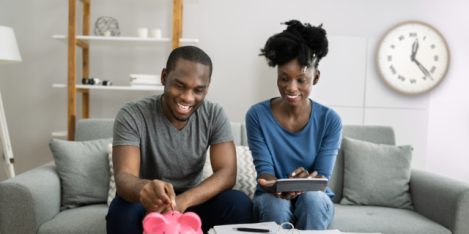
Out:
h=12 m=23
